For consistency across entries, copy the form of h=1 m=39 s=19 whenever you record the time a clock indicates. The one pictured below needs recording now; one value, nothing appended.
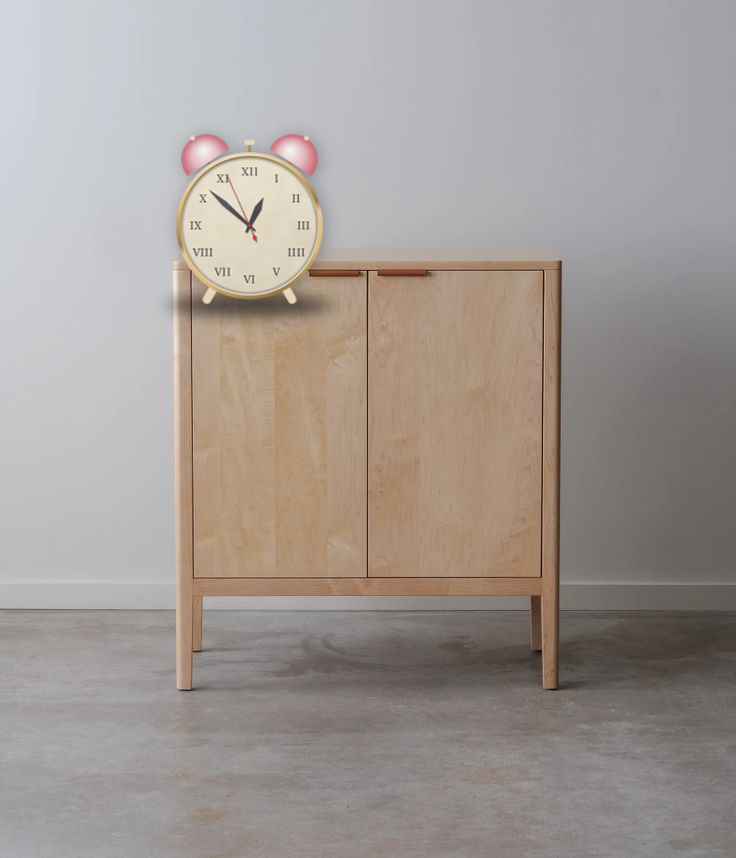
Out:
h=12 m=51 s=56
